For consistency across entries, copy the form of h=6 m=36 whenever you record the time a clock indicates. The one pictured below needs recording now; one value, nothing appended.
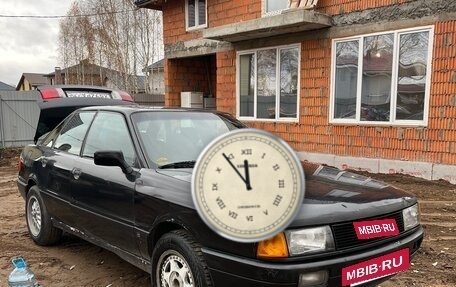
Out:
h=11 m=54
